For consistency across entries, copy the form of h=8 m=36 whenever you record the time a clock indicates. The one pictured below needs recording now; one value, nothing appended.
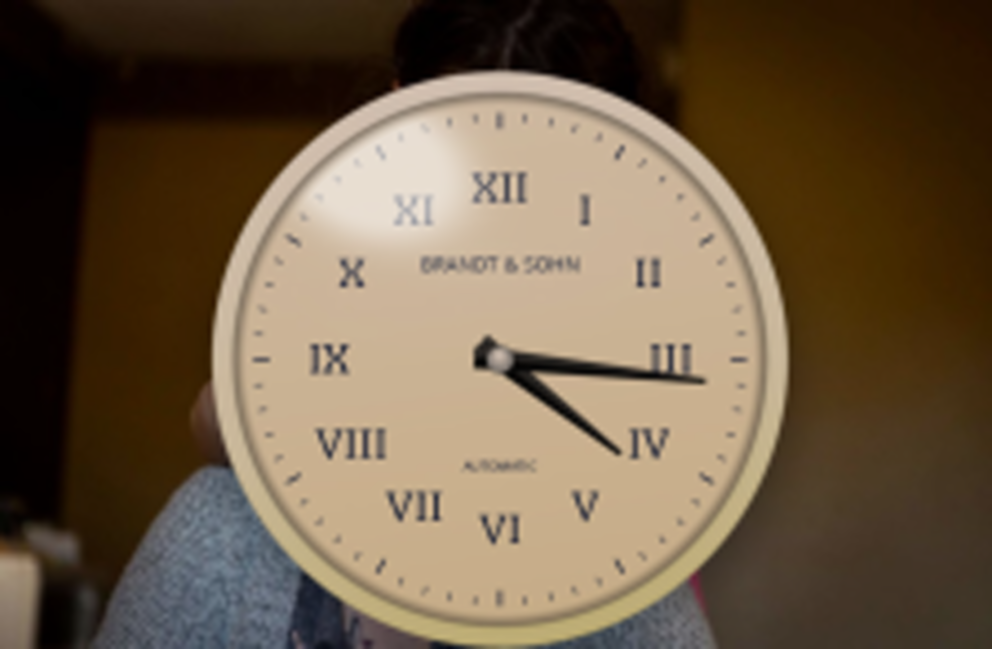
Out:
h=4 m=16
